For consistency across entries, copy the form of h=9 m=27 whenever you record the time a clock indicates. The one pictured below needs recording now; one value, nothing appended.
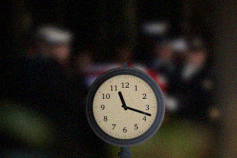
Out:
h=11 m=18
